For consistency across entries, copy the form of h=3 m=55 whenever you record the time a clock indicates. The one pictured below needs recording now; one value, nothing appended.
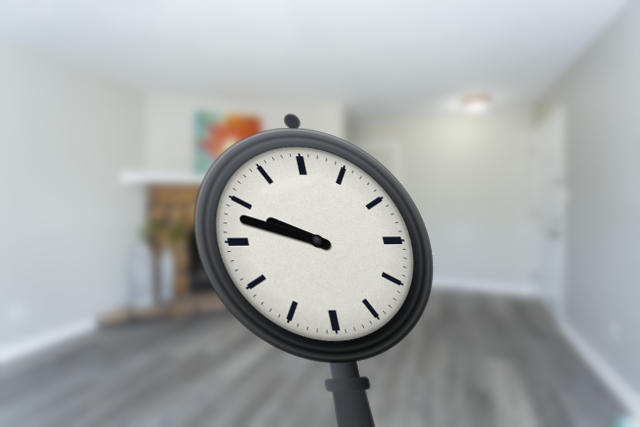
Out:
h=9 m=48
